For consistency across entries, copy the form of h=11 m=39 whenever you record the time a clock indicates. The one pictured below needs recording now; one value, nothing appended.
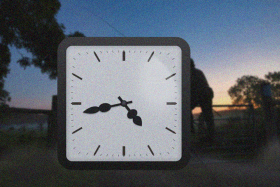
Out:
h=4 m=43
